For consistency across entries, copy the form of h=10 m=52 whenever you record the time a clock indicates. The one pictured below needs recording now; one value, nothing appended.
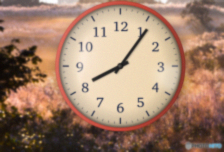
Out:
h=8 m=6
